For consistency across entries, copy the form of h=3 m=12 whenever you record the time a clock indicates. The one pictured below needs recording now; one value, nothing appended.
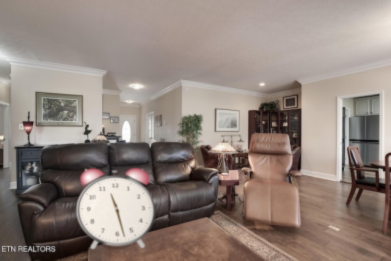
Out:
h=11 m=28
